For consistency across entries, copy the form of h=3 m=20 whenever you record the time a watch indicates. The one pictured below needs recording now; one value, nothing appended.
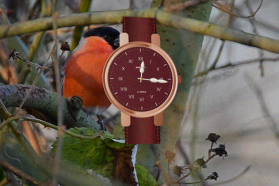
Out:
h=12 m=16
